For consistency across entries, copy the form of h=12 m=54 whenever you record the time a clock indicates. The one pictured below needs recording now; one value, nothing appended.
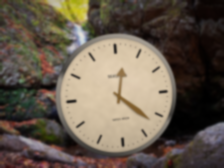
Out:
h=12 m=22
